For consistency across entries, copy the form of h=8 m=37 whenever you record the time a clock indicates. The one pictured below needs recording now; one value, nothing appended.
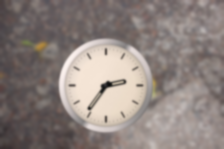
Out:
h=2 m=36
